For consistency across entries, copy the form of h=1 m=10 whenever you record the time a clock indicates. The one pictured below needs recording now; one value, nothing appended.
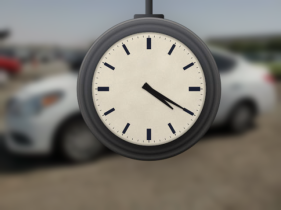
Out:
h=4 m=20
